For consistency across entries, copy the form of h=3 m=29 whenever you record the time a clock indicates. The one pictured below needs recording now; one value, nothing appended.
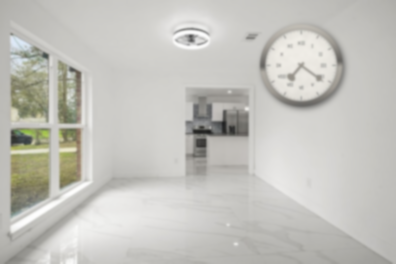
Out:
h=7 m=21
